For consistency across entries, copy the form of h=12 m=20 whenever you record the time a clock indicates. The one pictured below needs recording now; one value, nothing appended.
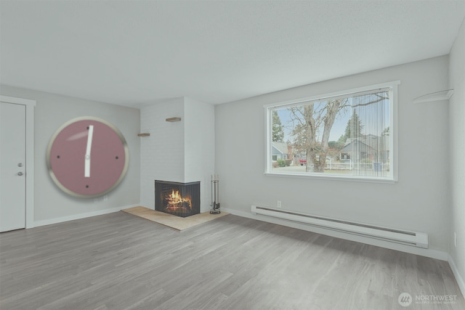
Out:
h=6 m=1
